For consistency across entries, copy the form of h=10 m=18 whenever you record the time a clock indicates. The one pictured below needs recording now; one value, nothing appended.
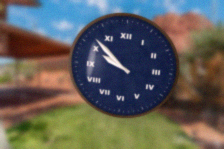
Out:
h=9 m=52
